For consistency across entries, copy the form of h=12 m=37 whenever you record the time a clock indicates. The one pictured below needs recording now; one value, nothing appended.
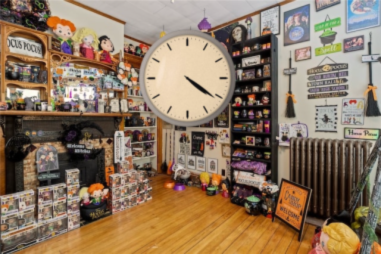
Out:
h=4 m=21
